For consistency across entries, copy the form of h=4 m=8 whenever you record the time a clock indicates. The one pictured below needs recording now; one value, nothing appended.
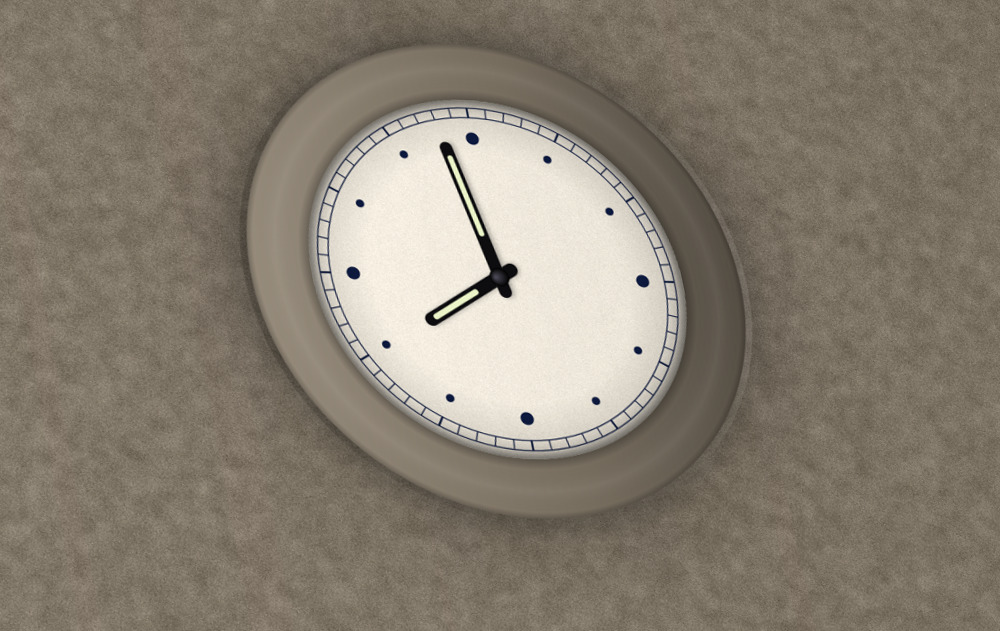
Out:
h=7 m=58
